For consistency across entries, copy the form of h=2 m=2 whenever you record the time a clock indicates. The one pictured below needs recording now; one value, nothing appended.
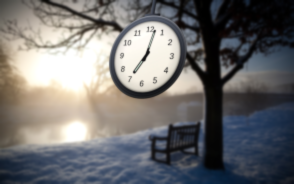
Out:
h=7 m=2
